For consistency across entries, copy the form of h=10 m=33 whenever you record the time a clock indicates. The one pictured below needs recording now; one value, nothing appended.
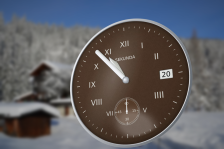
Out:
h=10 m=53
